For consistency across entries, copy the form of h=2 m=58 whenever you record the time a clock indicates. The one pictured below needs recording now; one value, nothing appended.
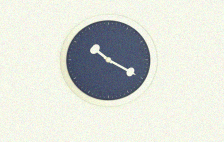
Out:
h=10 m=20
